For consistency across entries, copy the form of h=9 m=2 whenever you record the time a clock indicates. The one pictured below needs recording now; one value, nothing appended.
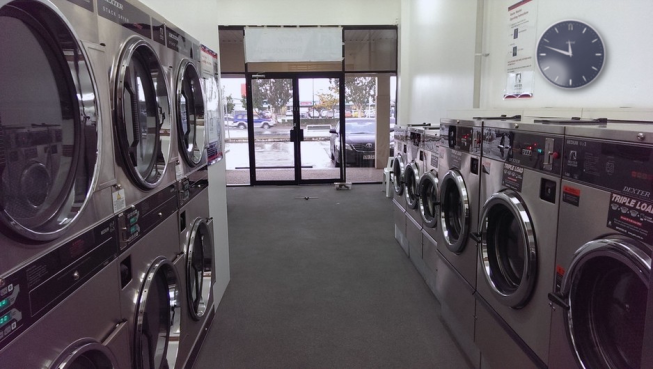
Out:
h=11 m=48
